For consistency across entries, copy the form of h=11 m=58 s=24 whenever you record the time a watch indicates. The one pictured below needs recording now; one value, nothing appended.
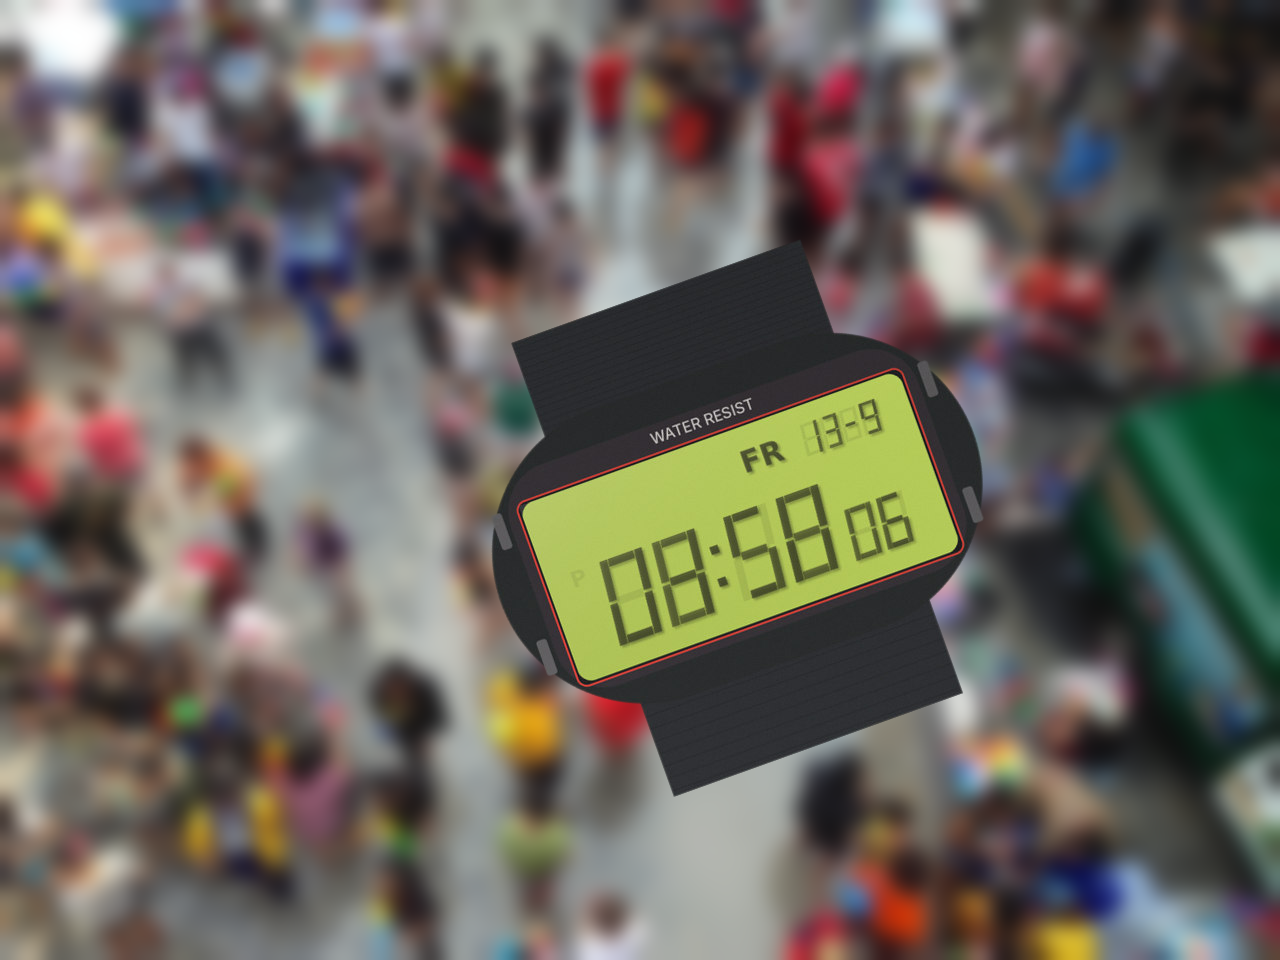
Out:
h=8 m=58 s=6
